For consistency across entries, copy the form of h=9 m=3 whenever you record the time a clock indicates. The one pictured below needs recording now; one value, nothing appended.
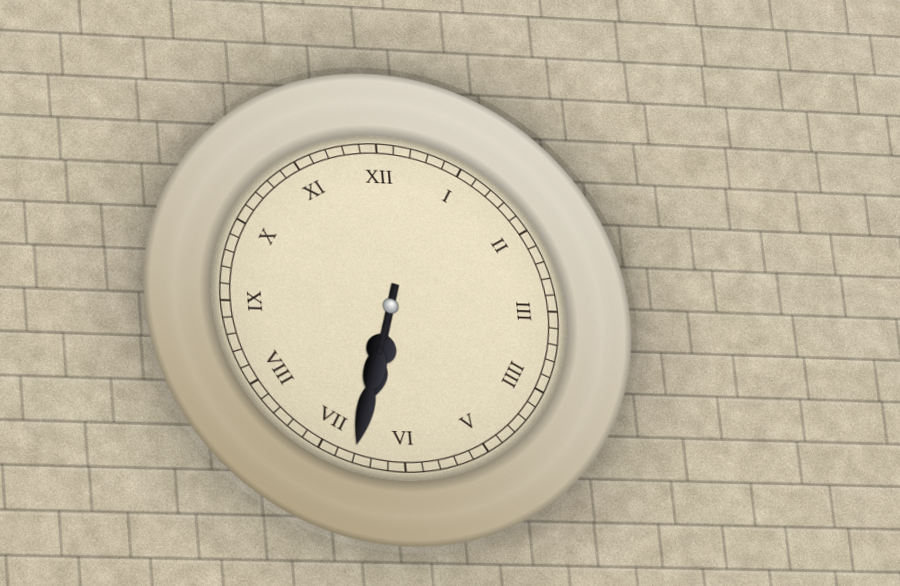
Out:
h=6 m=33
